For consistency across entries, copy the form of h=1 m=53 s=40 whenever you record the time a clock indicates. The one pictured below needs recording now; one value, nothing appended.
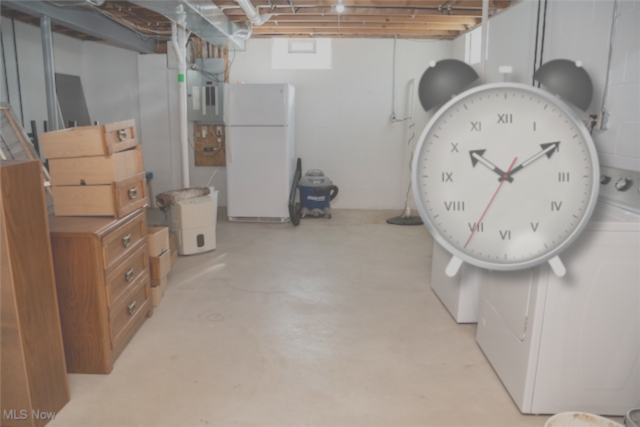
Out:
h=10 m=9 s=35
